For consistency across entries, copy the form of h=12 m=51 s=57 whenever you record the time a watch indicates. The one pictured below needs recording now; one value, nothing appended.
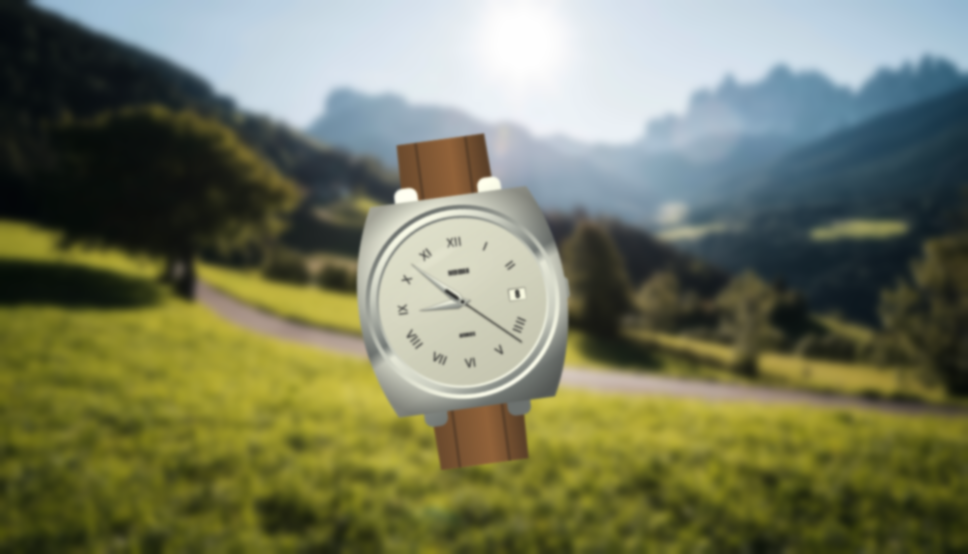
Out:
h=8 m=52 s=22
